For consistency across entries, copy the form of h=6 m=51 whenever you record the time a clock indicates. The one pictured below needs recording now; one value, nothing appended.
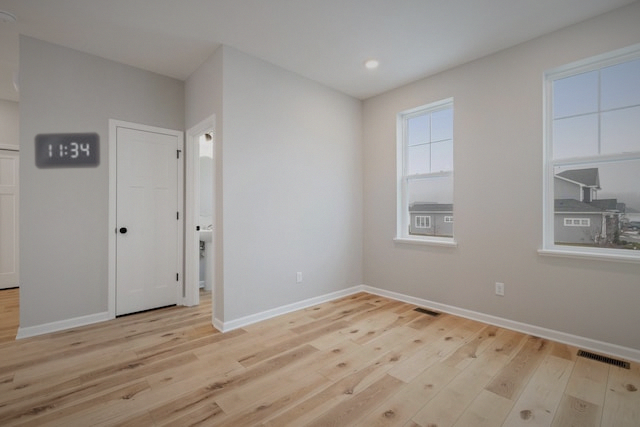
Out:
h=11 m=34
